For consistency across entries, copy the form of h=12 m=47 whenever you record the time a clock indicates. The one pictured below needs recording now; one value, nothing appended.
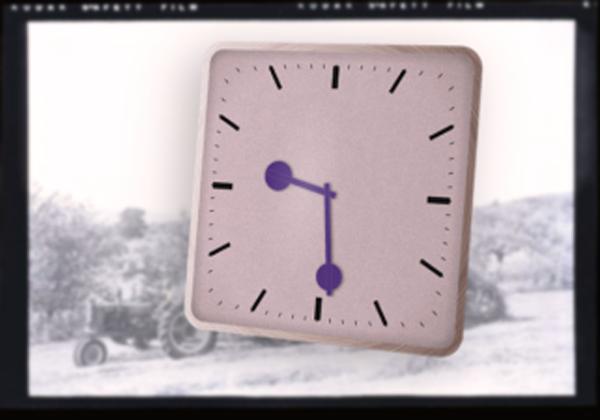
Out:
h=9 m=29
